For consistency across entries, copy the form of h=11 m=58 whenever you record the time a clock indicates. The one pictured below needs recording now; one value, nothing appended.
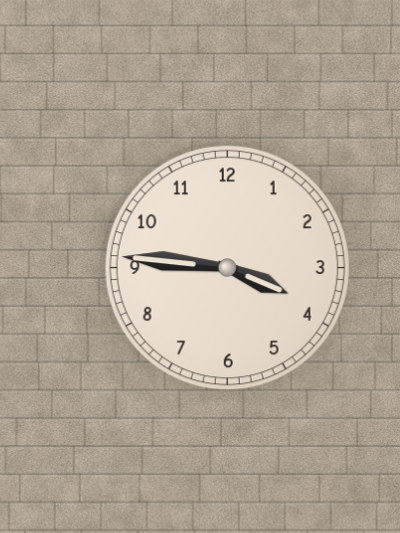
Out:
h=3 m=46
